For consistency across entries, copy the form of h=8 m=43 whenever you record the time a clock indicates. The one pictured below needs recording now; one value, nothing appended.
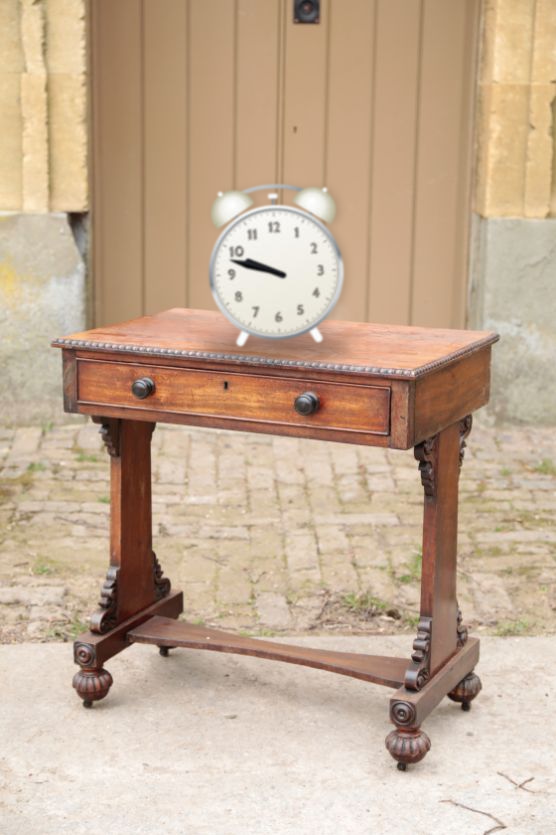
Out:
h=9 m=48
